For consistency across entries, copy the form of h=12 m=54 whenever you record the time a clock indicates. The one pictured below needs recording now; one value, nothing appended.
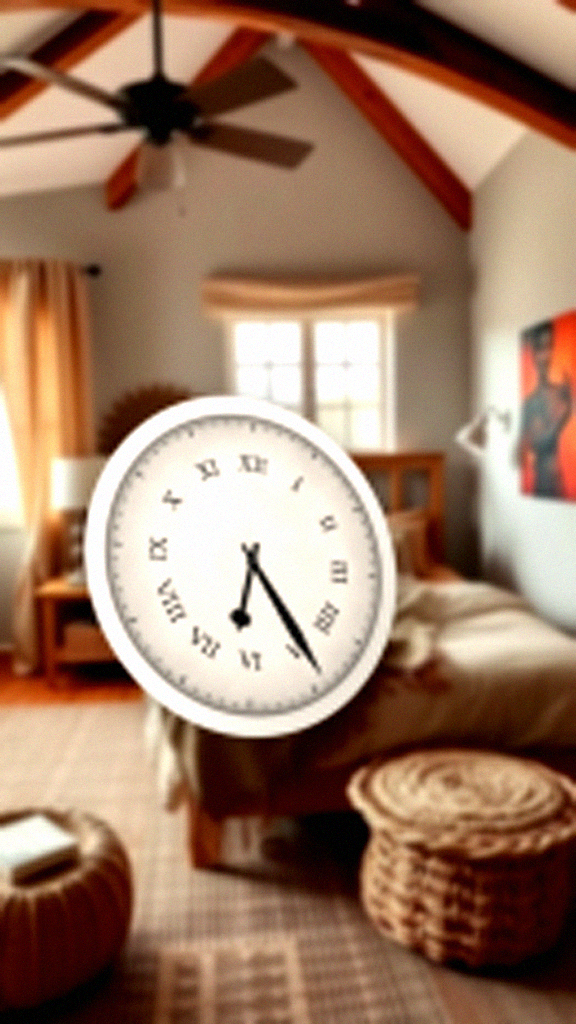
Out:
h=6 m=24
